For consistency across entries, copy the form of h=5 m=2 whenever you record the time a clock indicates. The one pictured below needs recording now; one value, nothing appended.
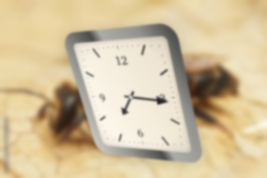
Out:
h=7 m=16
